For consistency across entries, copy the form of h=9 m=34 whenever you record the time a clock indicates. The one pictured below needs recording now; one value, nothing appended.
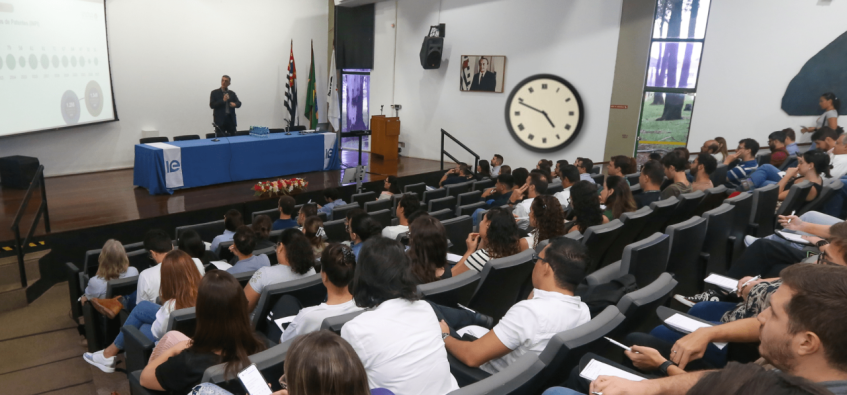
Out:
h=4 m=49
